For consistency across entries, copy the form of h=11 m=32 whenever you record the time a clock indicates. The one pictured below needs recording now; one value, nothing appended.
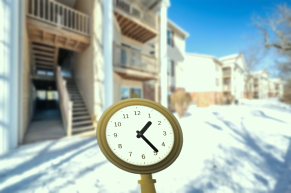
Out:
h=1 m=24
